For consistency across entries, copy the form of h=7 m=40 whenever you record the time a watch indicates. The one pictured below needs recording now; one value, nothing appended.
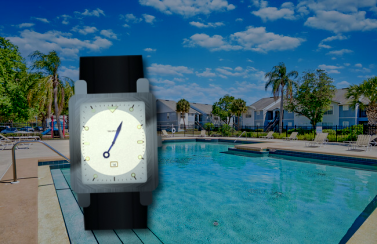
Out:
h=7 m=4
